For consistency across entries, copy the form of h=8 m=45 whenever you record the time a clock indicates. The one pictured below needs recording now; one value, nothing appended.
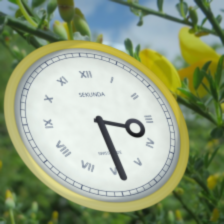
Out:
h=3 m=29
